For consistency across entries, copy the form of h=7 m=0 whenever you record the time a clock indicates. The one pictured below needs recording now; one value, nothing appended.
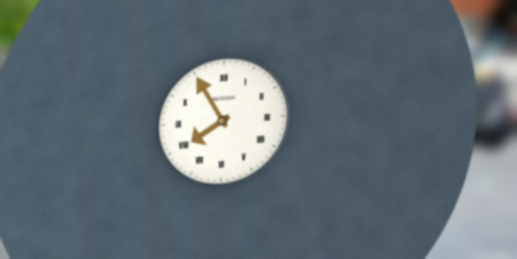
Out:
h=7 m=55
